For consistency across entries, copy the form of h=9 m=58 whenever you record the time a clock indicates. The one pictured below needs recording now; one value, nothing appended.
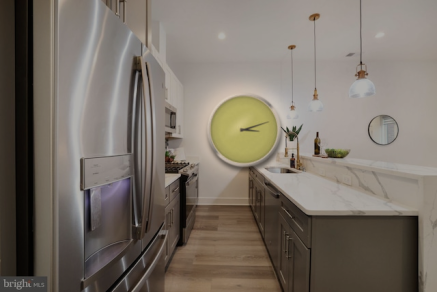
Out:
h=3 m=12
